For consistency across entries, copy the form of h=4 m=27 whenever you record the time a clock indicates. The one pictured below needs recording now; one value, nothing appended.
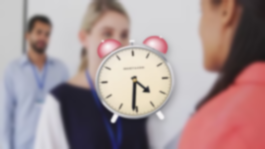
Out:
h=4 m=31
